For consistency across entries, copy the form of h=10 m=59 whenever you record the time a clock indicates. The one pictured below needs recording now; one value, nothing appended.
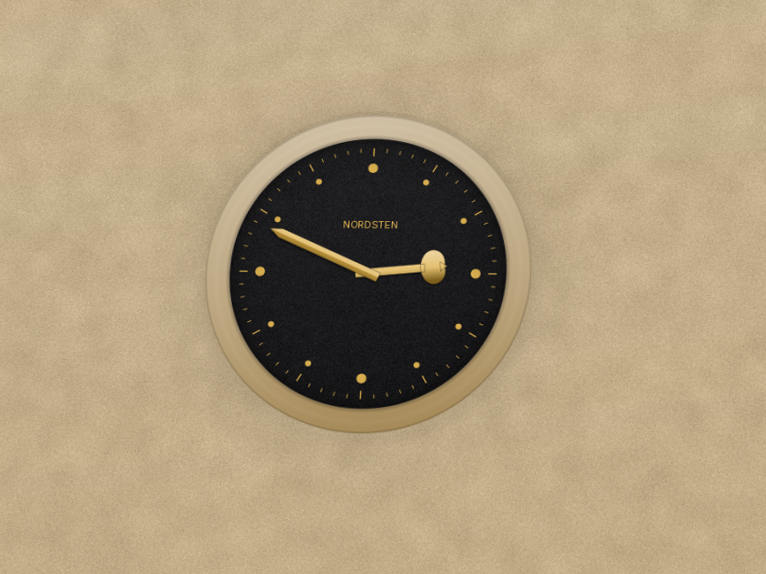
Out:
h=2 m=49
